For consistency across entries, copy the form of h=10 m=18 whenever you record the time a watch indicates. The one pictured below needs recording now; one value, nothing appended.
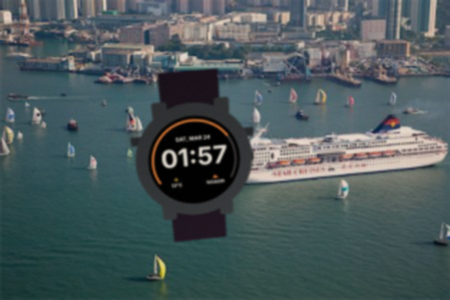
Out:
h=1 m=57
